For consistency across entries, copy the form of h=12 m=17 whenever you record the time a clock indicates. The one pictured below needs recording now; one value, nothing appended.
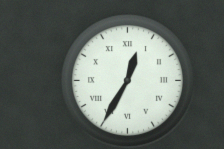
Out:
h=12 m=35
